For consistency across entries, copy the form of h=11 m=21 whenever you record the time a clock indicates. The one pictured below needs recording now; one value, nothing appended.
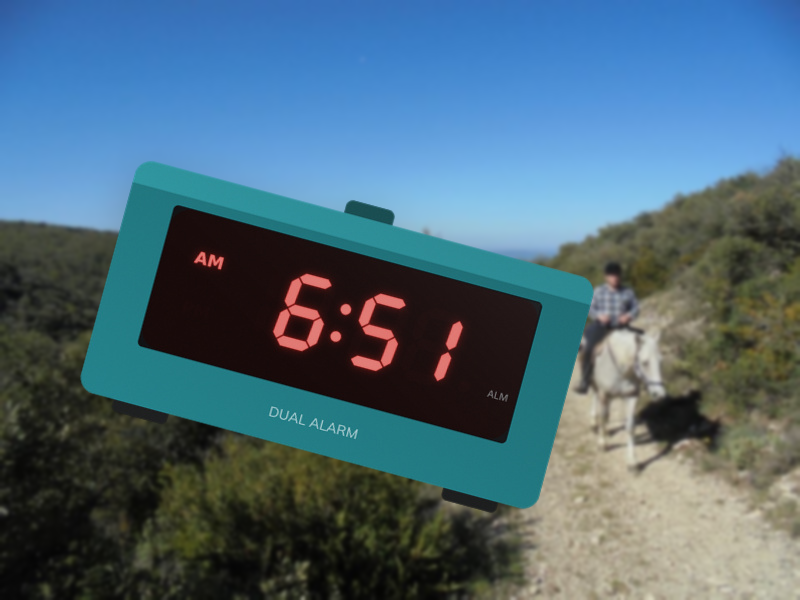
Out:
h=6 m=51
